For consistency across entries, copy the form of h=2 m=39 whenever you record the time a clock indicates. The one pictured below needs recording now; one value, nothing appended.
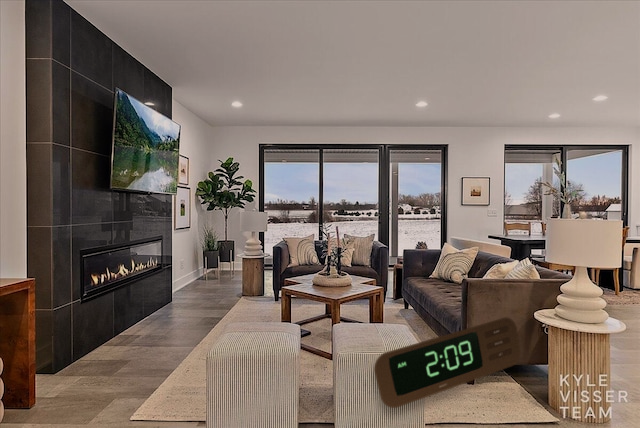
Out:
h=2 m=9
